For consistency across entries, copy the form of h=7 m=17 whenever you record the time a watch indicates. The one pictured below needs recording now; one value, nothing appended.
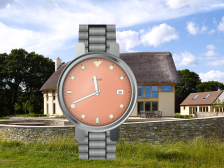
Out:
h=11 m=41
